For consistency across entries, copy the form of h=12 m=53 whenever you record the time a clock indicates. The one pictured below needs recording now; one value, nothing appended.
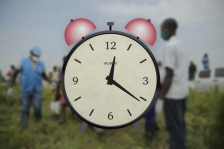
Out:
h=12 m=21
